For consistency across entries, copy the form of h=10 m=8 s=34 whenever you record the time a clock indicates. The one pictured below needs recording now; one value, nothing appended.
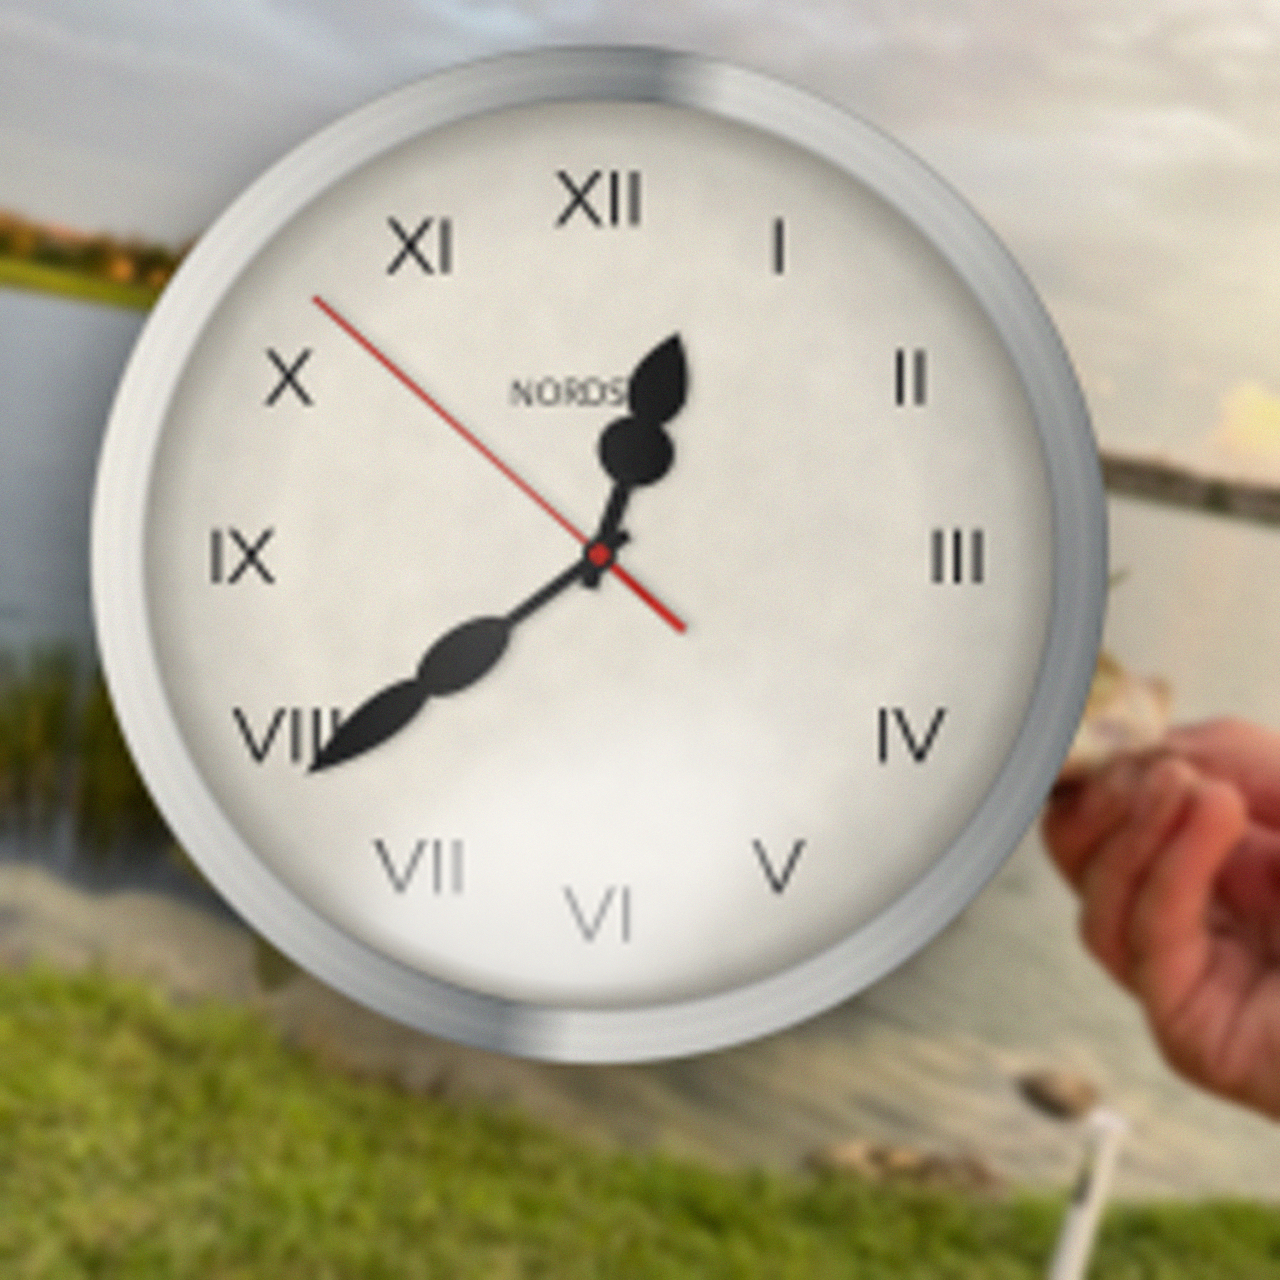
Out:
h=12 m=38 s=52
